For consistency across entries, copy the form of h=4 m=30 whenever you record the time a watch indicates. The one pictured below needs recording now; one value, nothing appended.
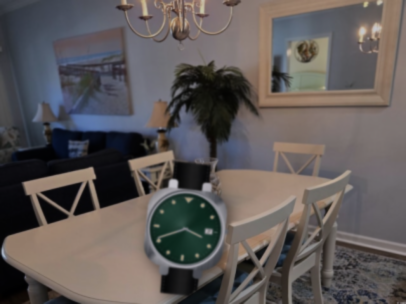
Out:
h=3 m=41
